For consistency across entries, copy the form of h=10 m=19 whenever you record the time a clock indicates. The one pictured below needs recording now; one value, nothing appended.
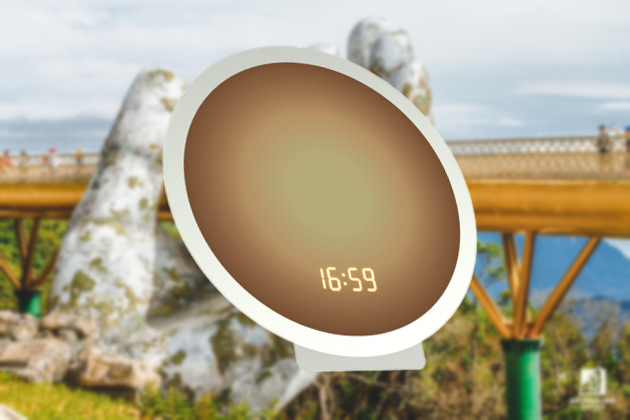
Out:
h=16 m=59
